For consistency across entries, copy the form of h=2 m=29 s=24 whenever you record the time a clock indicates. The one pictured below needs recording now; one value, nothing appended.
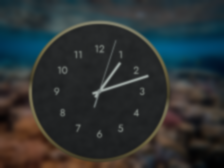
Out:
h=1 m=12 s=3
